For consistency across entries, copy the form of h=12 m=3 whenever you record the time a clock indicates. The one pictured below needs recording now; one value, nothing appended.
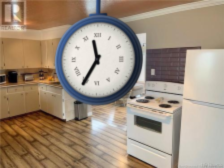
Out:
h=11 m=35
